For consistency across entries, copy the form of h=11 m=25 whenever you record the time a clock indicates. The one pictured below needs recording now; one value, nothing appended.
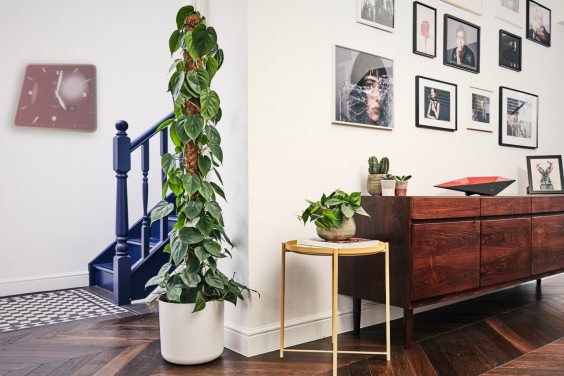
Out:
h=5 m=1
